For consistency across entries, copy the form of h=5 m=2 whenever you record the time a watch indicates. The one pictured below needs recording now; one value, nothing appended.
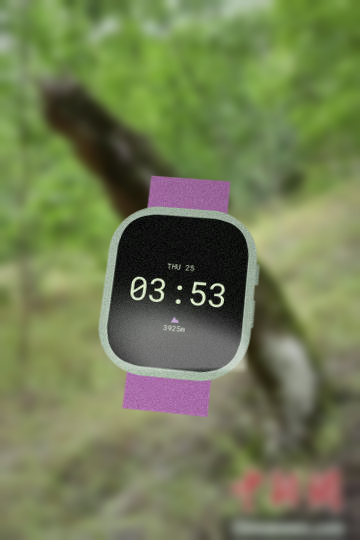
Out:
h=3 m=53
